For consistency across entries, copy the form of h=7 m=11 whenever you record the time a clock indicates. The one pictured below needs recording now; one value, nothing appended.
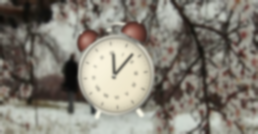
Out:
h=12 m=8
